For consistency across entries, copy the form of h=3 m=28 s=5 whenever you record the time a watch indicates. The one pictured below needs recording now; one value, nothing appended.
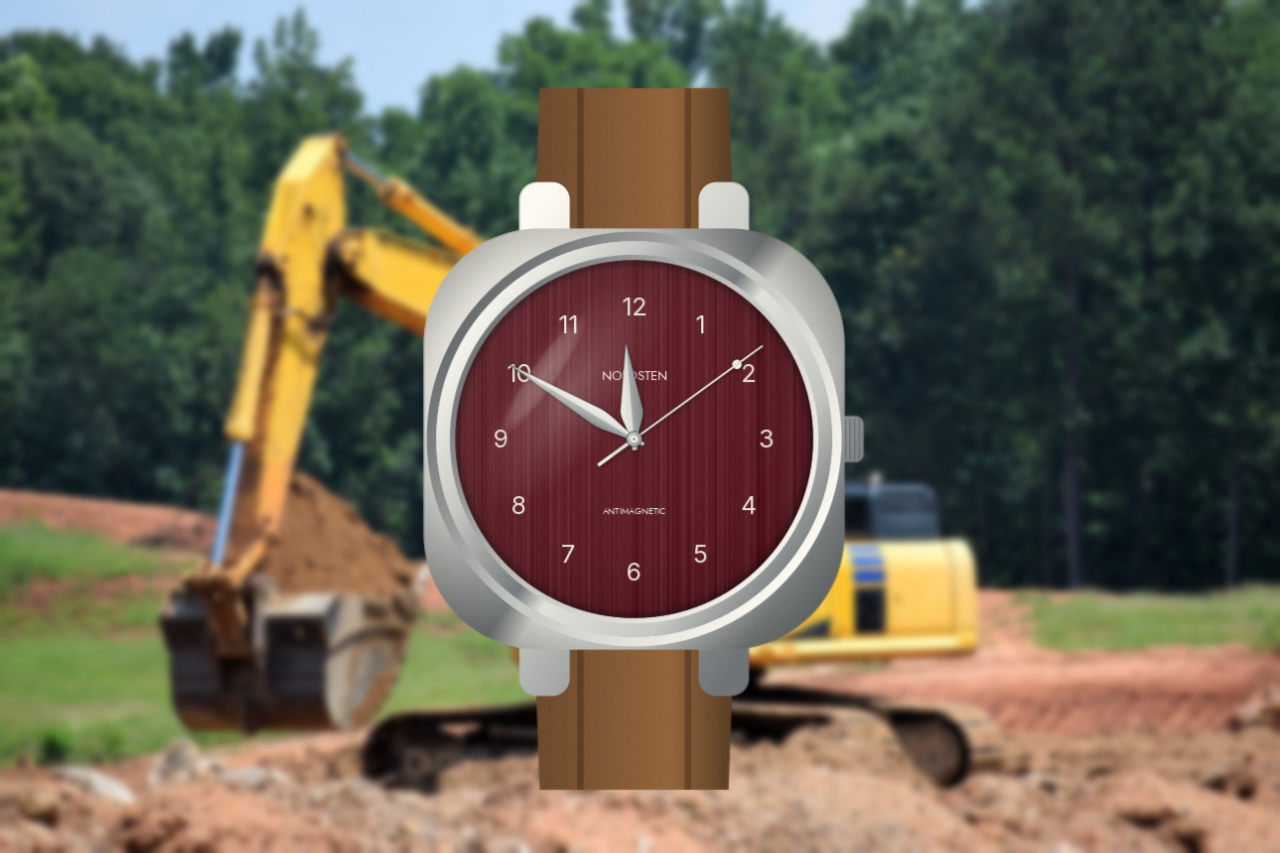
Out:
h=11 m=50 s=9
